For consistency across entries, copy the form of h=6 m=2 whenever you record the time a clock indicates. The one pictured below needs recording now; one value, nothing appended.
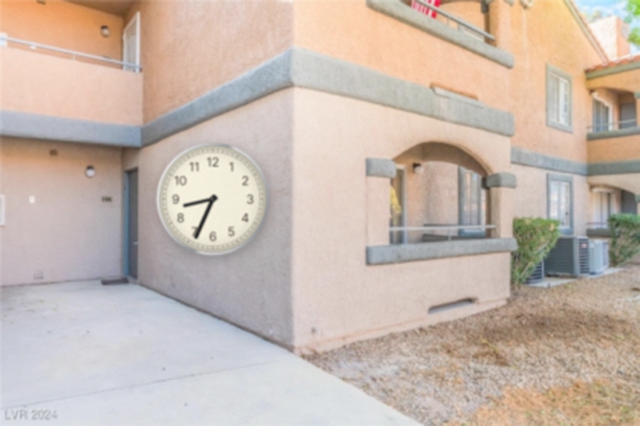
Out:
h=8 m=34
